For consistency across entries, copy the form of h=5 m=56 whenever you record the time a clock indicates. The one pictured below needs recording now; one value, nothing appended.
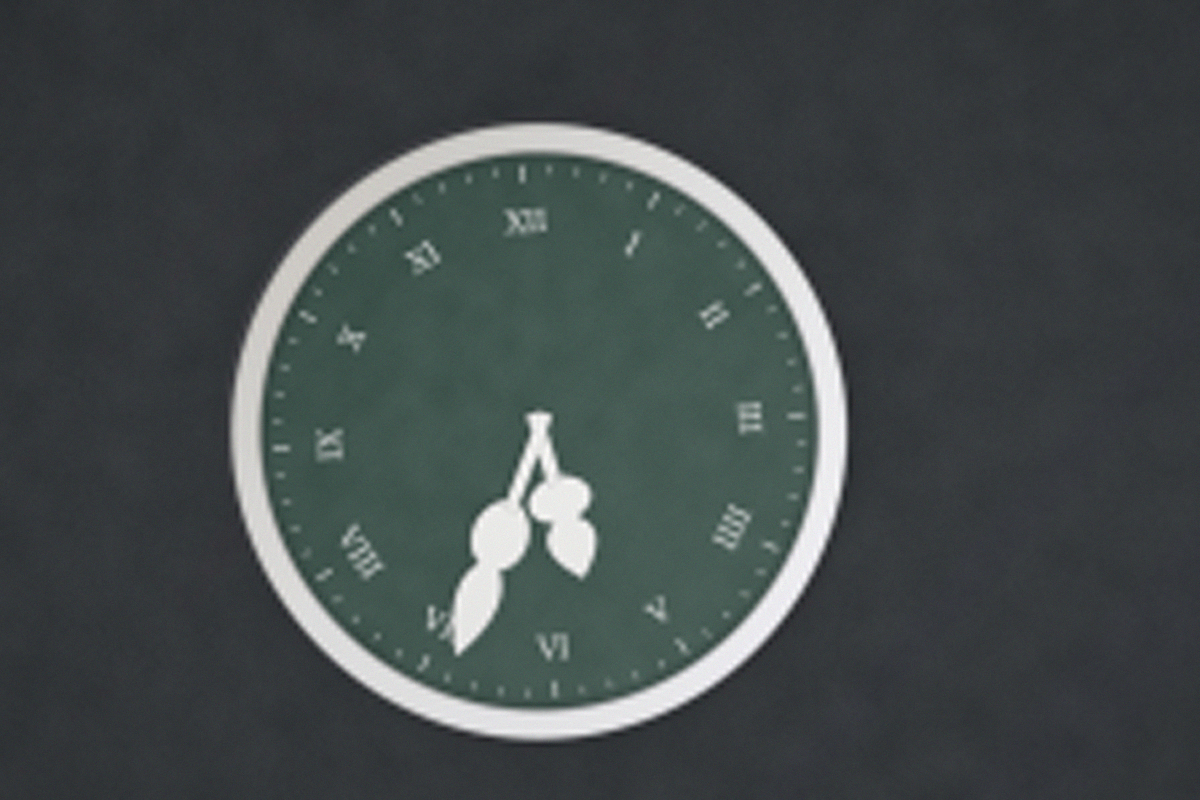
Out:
h=5 m=34
